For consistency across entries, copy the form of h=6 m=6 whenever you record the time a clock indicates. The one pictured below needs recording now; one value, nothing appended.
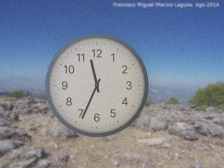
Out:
h=11 m=34
